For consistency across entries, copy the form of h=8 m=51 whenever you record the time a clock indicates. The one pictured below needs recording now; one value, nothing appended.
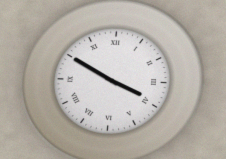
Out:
h=3 m=50
